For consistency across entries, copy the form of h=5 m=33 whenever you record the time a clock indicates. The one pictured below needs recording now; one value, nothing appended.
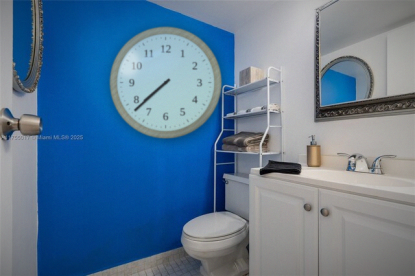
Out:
h=7 m=38
